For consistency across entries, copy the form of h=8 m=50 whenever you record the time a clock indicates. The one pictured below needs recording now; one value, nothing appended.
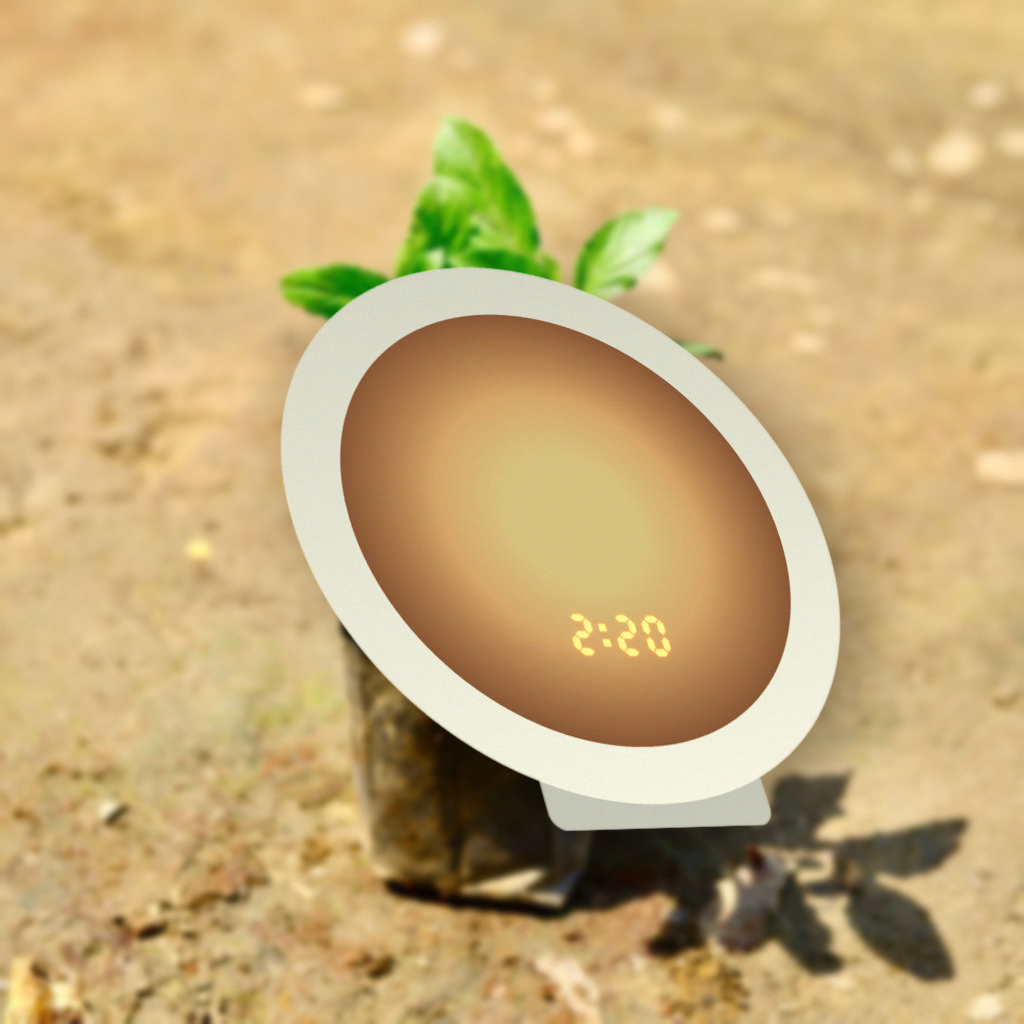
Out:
h=2 m=20
